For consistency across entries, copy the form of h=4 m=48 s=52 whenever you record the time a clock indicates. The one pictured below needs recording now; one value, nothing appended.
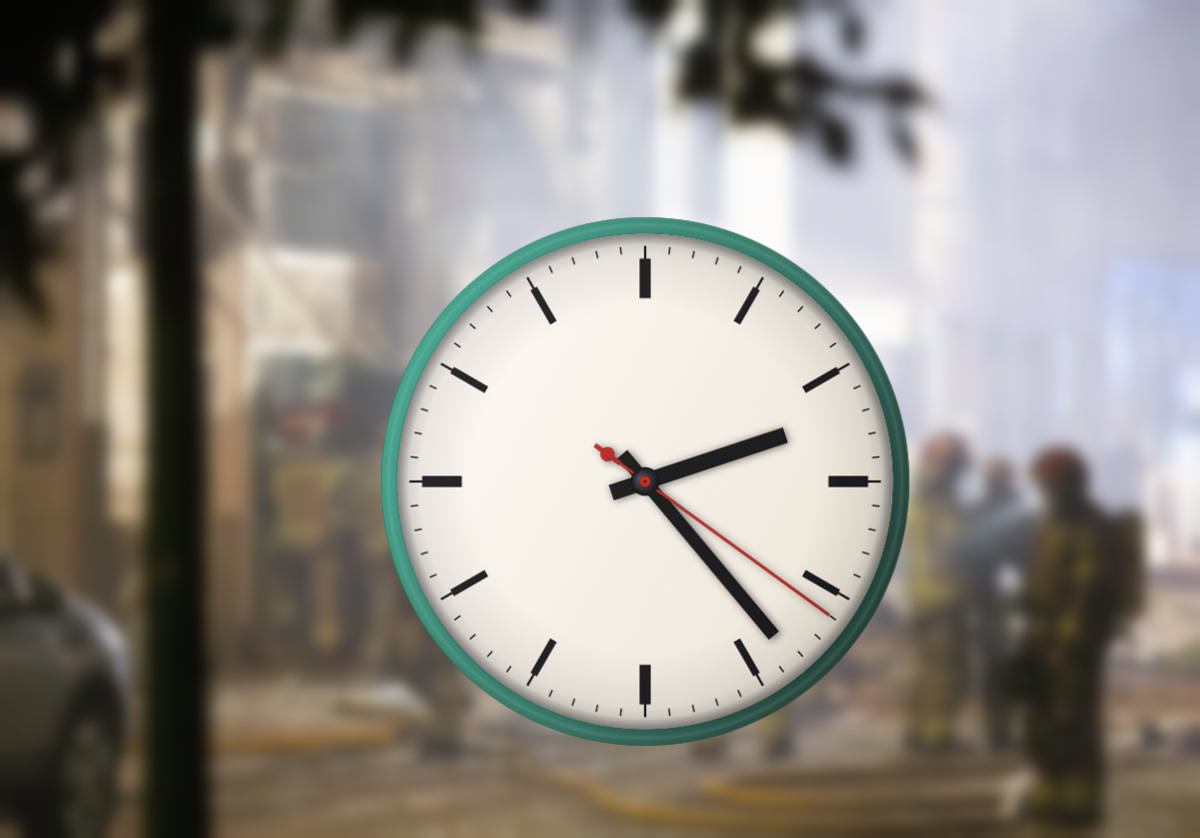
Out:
h=2 m=23 s=21
